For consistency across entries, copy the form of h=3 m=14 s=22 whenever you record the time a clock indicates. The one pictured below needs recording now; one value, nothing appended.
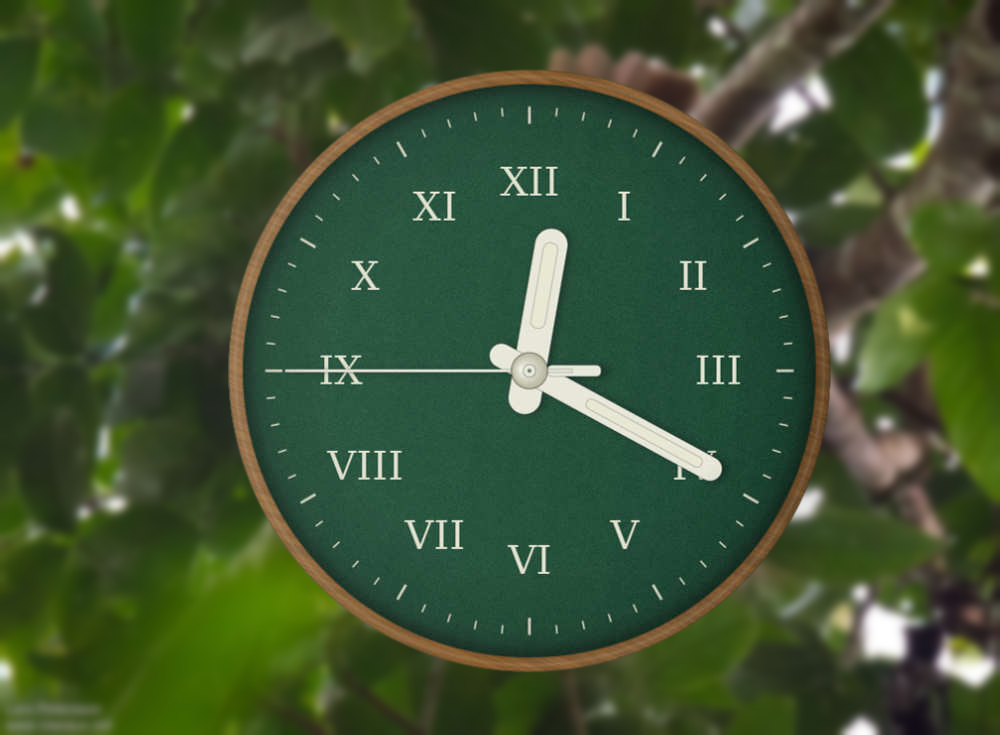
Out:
h=12 m=19 s=45
